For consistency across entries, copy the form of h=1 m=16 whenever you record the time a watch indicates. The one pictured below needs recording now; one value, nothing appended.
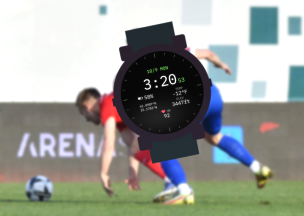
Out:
h=3 m=20
